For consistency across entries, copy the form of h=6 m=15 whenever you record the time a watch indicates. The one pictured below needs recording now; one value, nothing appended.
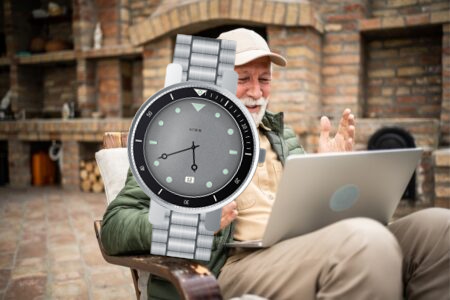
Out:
h=5 m=41
